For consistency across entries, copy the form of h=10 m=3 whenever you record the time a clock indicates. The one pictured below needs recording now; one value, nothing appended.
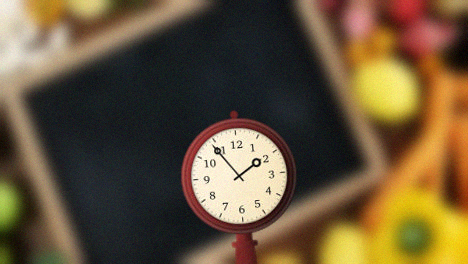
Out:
h=1 m=54
